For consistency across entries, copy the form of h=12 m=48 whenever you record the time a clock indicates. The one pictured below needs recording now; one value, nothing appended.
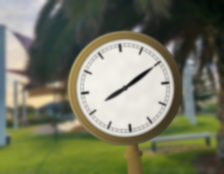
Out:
h=8 m=10
